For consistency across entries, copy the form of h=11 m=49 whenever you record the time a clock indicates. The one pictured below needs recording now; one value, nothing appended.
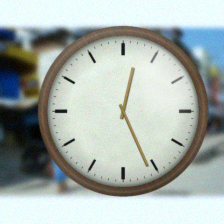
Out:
h=12 m=26
